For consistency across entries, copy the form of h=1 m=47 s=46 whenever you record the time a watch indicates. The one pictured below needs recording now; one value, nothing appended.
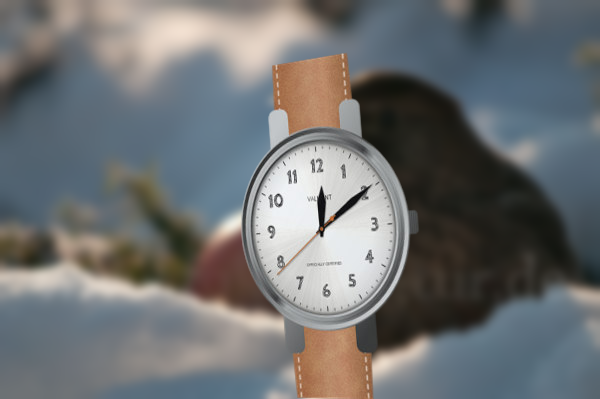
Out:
h=12 m=9 s=39
